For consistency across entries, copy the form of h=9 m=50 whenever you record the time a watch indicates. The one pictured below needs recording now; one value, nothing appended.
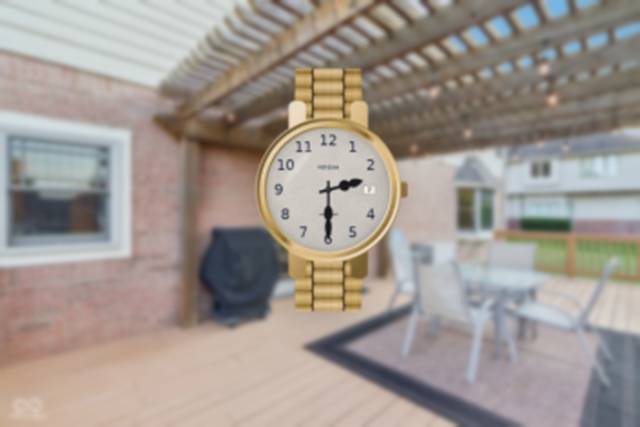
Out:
h=2 m=30
